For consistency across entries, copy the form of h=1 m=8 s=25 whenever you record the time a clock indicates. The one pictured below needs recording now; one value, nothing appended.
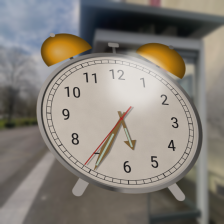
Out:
h=5 m=34 s=36
